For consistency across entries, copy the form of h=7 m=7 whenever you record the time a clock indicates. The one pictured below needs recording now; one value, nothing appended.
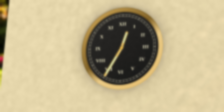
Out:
h=12 m=35
